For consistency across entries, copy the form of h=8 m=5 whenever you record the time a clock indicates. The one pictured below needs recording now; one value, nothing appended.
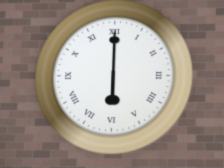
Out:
h=6 m=0
